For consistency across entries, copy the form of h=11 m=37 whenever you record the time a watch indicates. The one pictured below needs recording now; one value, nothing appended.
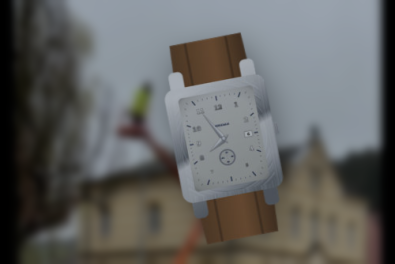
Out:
h=7 m=55
